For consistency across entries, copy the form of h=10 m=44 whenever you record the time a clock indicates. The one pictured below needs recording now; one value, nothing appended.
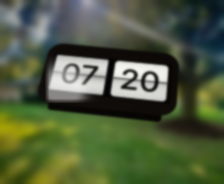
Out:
h=7 m=20
